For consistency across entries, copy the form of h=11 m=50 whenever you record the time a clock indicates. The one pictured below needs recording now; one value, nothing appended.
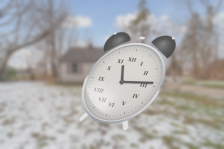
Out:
h=11 m=14
